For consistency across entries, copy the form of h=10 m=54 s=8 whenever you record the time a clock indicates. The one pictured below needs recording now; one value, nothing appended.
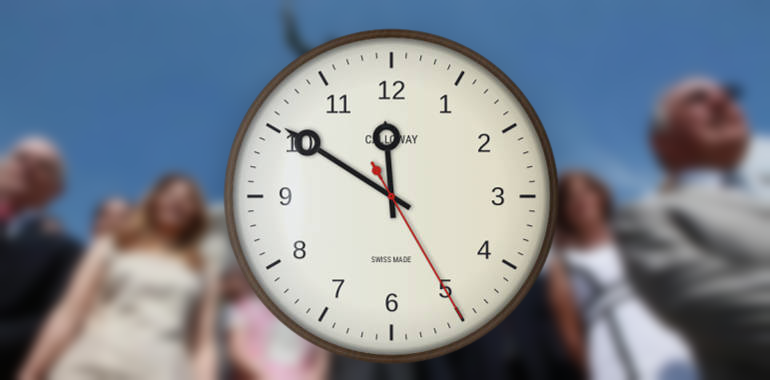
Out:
h=11 m=50 s=25
